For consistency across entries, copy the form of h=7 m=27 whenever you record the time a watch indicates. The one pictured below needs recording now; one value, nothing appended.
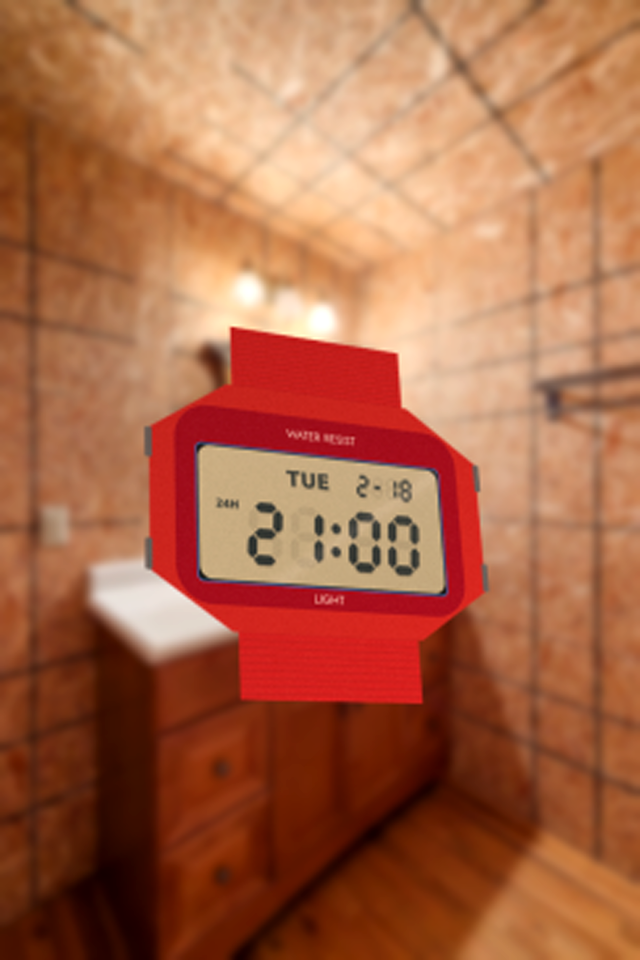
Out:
h=21 m=0
